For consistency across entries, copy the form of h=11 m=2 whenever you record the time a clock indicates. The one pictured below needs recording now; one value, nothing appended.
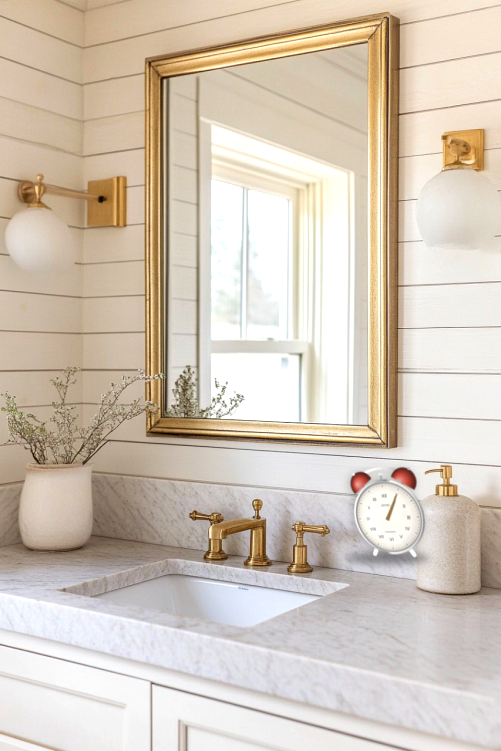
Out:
h=1 m=5
